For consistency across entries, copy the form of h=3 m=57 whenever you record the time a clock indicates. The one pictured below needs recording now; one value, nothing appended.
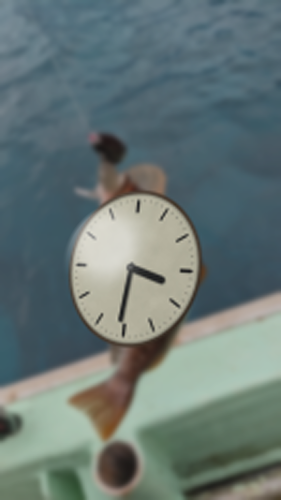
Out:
h=3 m=31
